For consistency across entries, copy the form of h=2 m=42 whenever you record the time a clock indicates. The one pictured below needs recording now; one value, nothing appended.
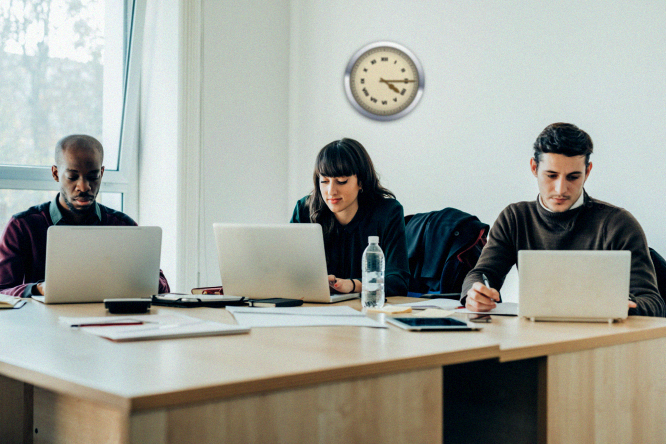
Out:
h=4 m=15
